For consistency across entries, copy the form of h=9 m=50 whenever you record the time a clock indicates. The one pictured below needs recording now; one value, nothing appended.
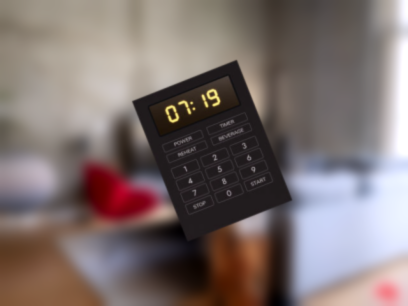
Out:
h=7 m=19
